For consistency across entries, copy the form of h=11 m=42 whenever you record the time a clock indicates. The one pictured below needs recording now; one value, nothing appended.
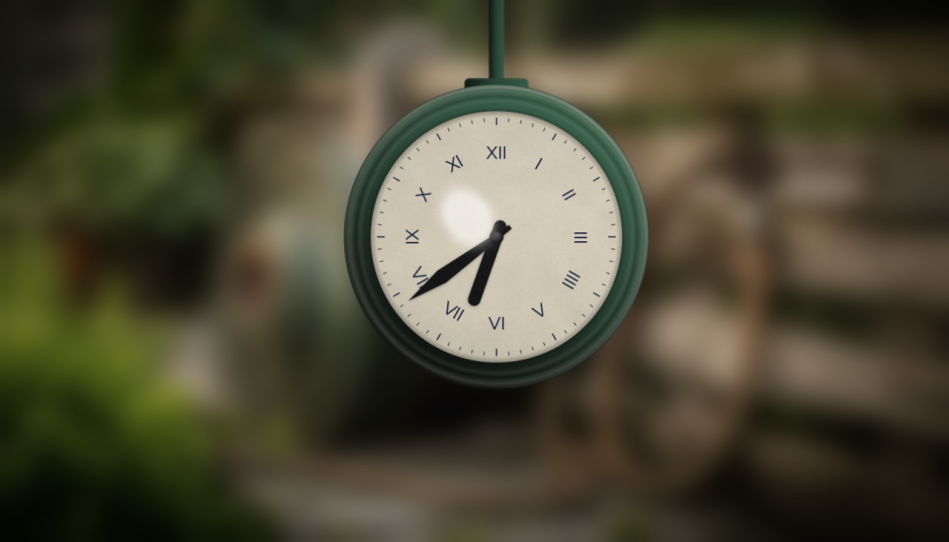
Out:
h=6 m=39
